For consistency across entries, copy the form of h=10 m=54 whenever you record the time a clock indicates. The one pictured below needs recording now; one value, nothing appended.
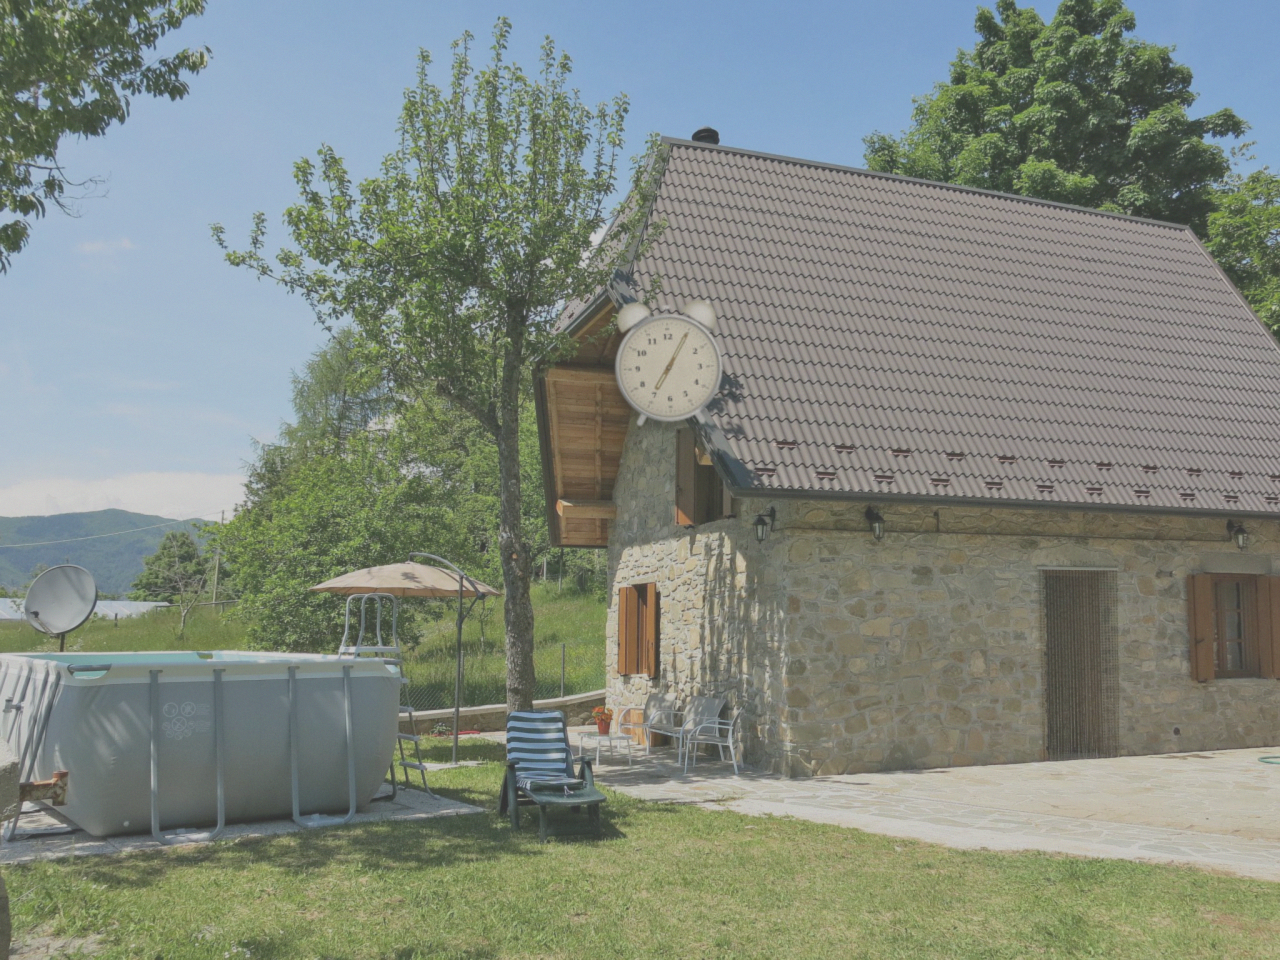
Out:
h=7 m=5
